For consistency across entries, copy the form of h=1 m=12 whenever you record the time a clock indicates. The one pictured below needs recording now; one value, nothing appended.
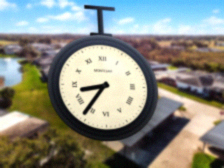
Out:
h=8 m=36
